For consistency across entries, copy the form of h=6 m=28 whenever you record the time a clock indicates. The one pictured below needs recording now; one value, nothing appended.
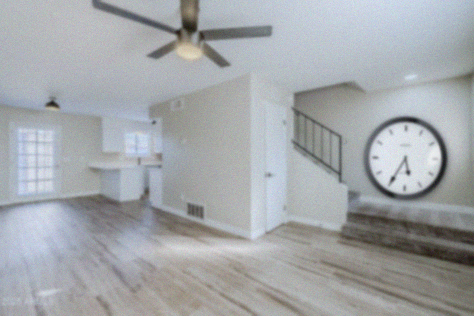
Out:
h=5 m=35
